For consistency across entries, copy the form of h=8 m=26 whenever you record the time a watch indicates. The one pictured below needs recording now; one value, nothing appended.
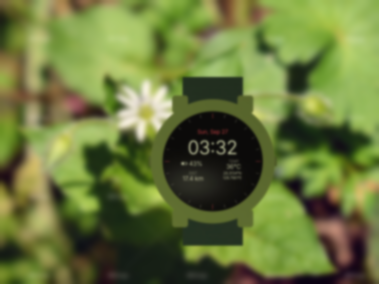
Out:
h=3 m=32
